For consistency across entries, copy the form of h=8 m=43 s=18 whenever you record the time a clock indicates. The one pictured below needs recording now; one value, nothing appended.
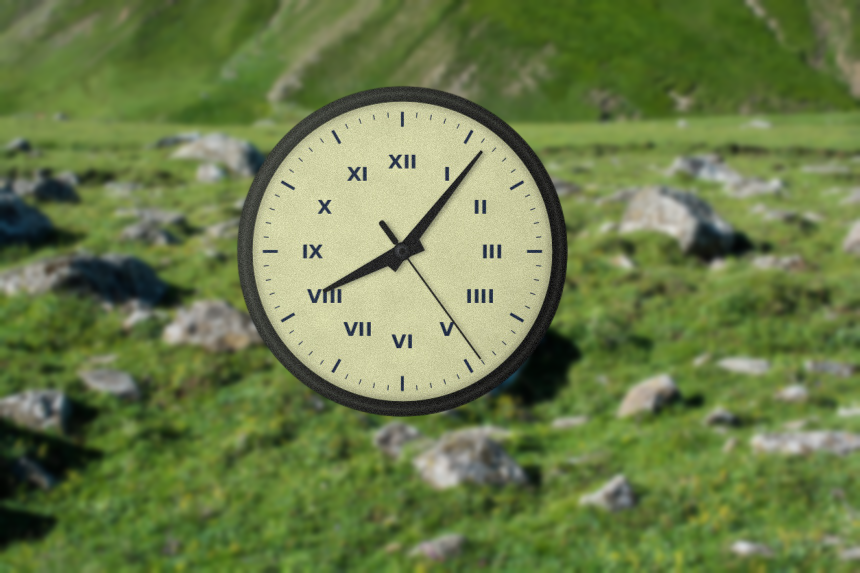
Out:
h=8 m=6 s=24
